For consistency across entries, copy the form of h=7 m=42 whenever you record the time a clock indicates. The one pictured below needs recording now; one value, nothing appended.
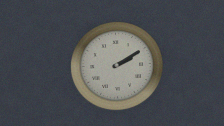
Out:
h=2 m=10
